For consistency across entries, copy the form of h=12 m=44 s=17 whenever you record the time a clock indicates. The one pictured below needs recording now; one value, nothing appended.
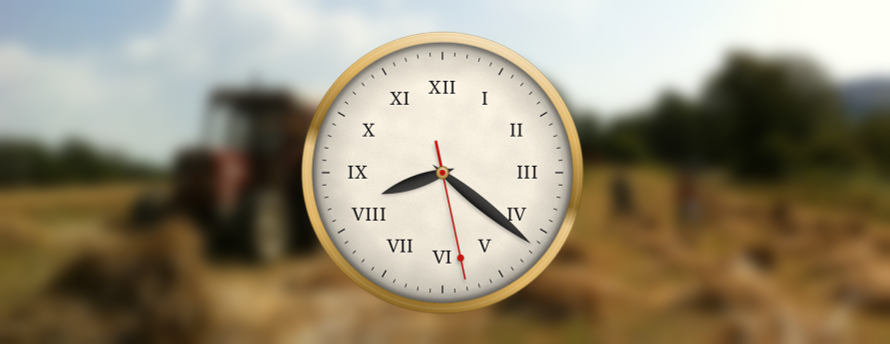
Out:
h=8 m=21 s=28
